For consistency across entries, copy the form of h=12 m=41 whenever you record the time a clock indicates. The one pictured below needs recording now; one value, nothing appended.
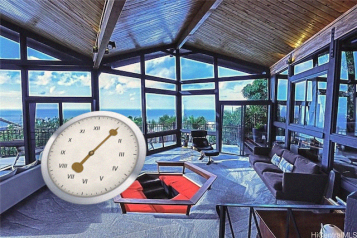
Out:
h=7 m=6
